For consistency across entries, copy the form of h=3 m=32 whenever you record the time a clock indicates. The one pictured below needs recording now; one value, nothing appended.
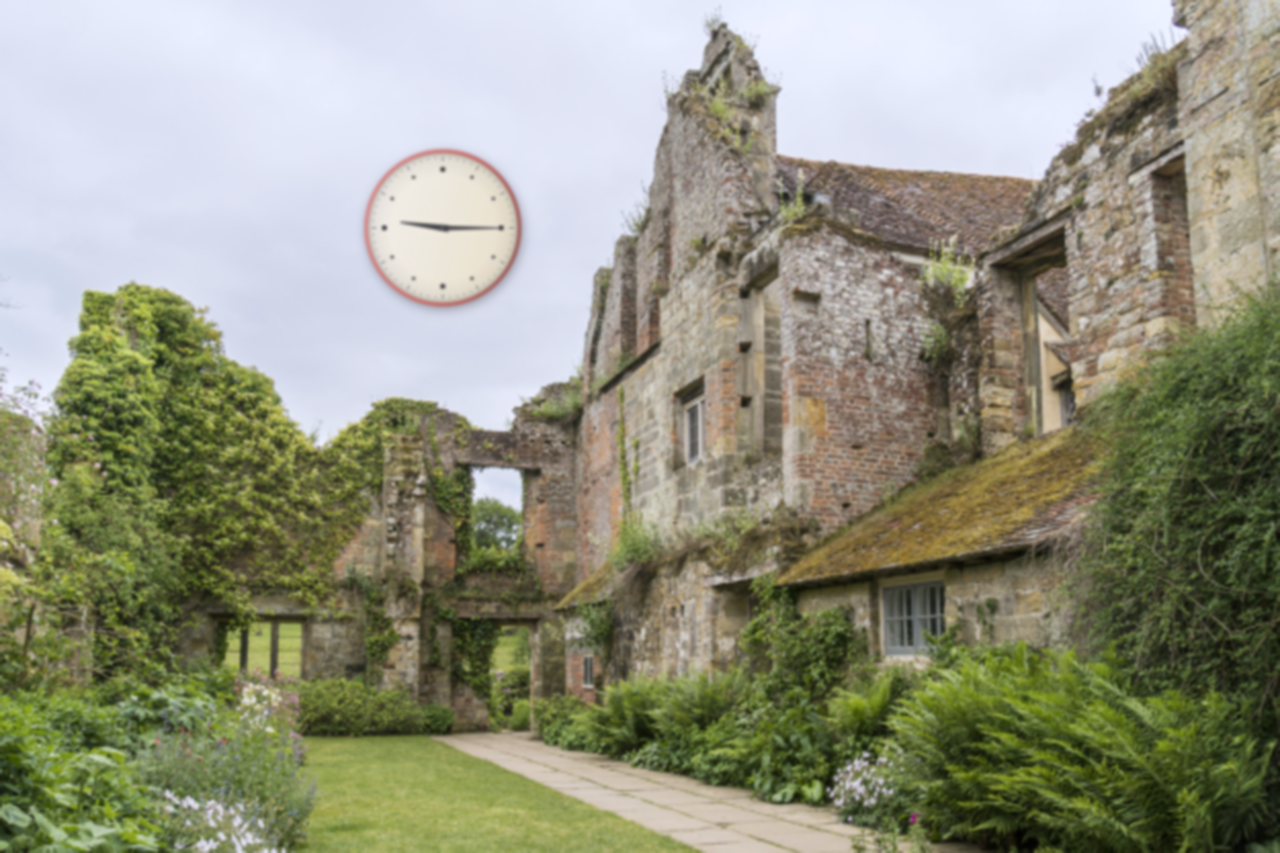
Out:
h=9 m=15
